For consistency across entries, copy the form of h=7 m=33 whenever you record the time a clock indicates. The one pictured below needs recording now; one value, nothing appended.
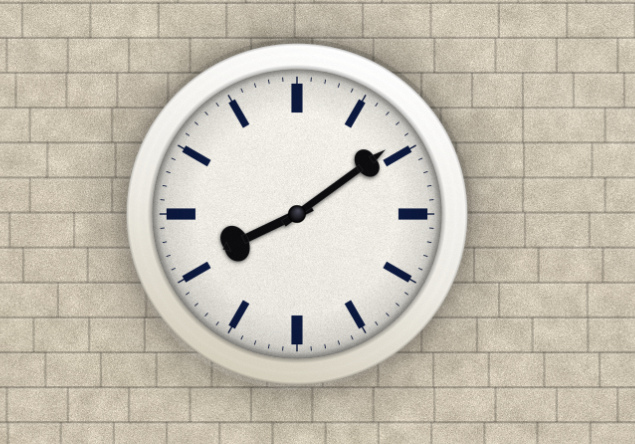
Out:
h=8 m=9
